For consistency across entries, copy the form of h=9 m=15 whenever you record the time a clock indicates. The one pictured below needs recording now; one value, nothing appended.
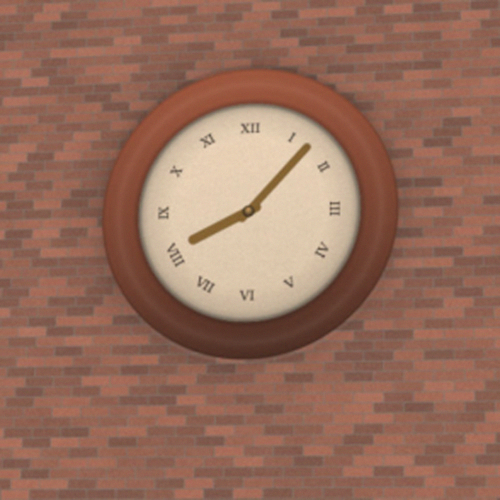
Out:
h=8 m=7
